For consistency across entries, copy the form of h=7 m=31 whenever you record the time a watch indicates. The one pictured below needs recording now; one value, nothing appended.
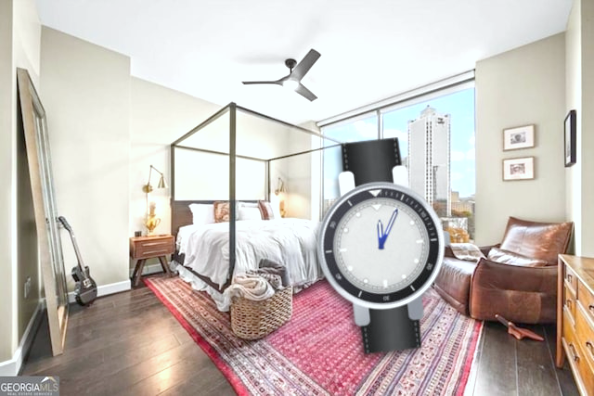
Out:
h=12 m=5
